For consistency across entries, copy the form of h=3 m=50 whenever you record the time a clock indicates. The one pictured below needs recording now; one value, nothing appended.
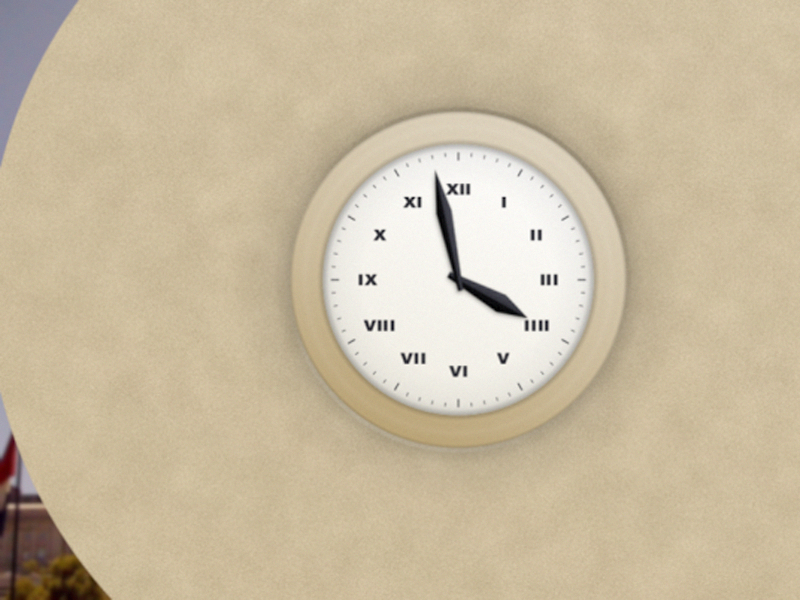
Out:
h=3 m=58
